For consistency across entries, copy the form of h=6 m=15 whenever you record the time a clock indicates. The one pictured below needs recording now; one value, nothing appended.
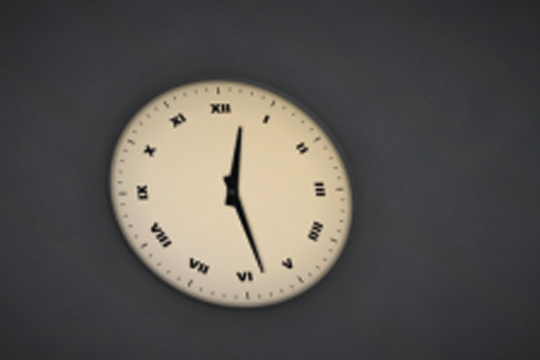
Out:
h=12 m=28
